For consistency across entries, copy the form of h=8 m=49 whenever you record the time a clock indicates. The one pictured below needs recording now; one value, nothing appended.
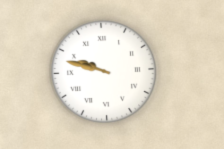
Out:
h=9 m=48
